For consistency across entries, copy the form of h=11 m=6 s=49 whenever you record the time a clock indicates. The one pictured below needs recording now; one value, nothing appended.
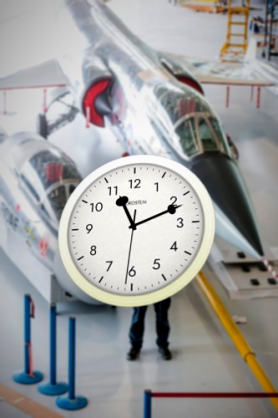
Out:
h=11 m=11 s=31
